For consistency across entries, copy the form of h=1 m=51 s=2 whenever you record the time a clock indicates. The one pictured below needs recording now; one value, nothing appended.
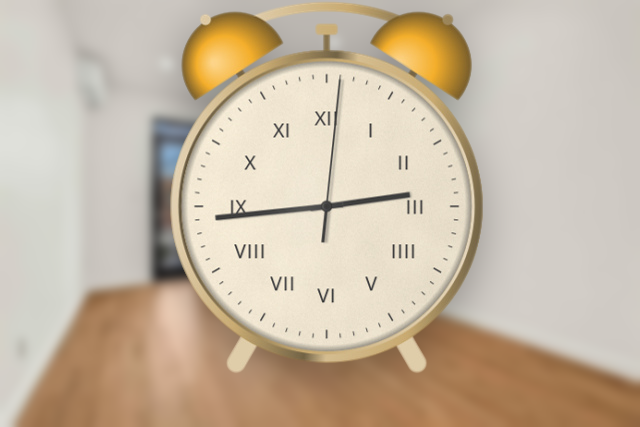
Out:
h=2 m=44 s=1
